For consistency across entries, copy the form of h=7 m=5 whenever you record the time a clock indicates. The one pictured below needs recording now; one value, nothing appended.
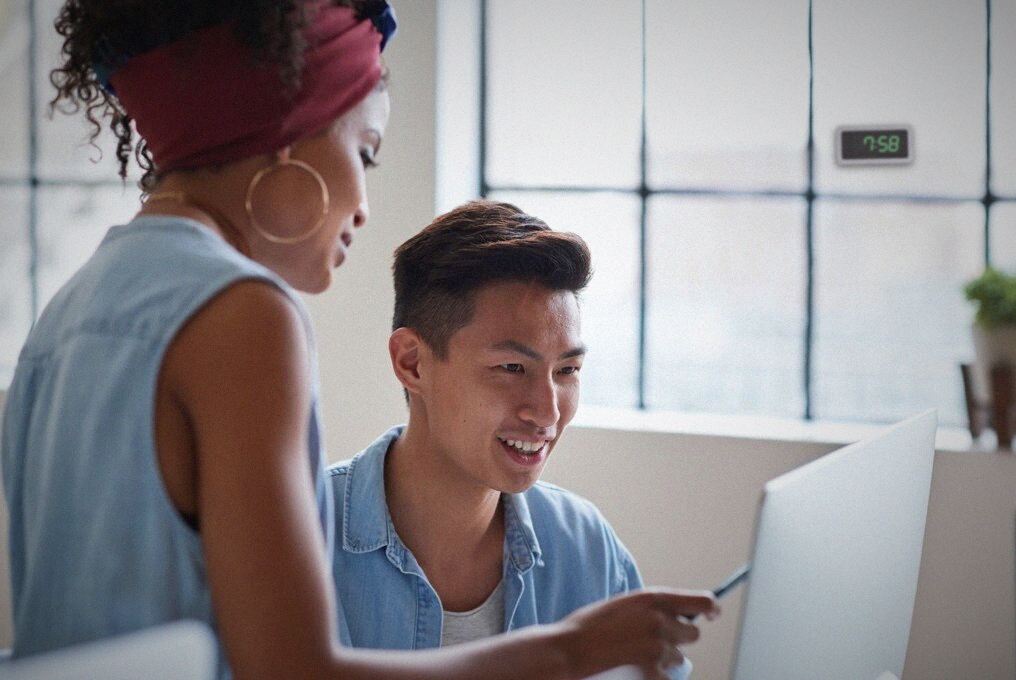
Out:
h=7 m=58
